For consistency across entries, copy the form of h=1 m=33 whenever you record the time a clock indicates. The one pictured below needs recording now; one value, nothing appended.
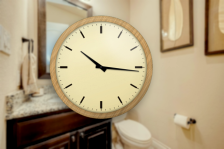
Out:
h=10 m=16
